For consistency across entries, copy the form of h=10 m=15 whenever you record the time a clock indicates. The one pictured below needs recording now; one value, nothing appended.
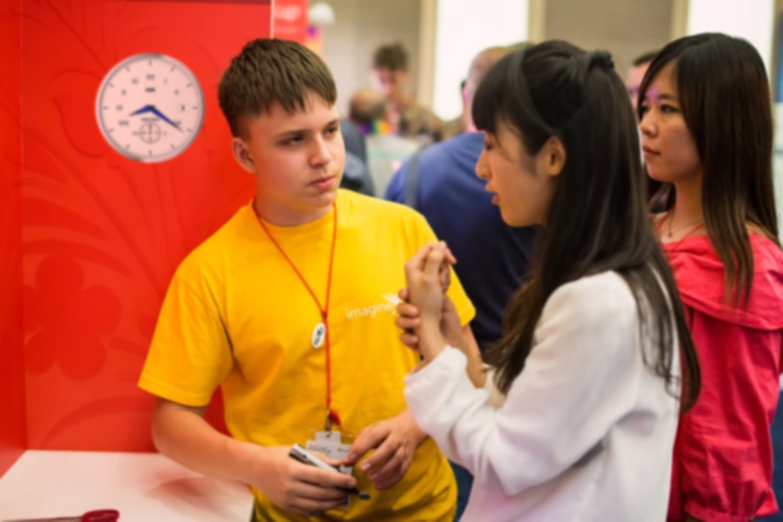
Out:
h=8 m=21
